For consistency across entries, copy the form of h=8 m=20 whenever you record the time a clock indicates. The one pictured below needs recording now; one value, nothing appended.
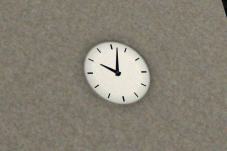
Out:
h=10 m=2
